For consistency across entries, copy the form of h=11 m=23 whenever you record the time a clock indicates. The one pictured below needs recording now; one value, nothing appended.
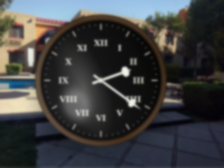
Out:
h=2 m=21
